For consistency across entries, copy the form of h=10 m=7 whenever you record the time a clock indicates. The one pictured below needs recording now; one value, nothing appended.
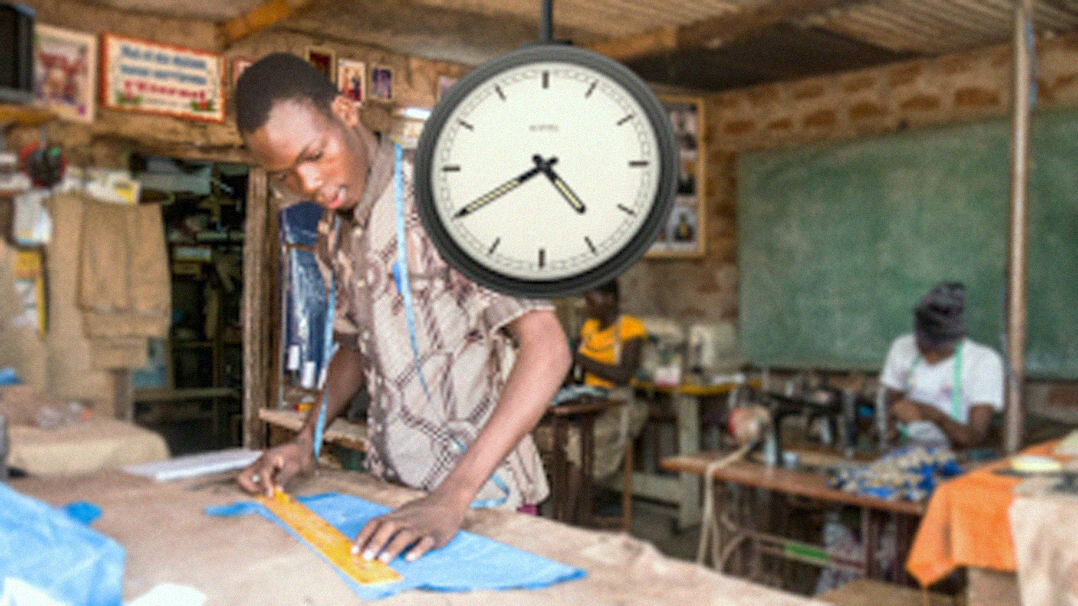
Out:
h=4 m=40
